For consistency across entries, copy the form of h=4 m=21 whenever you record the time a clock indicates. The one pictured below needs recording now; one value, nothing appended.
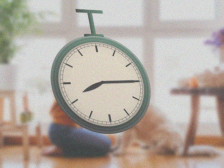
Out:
h=8 m=15
